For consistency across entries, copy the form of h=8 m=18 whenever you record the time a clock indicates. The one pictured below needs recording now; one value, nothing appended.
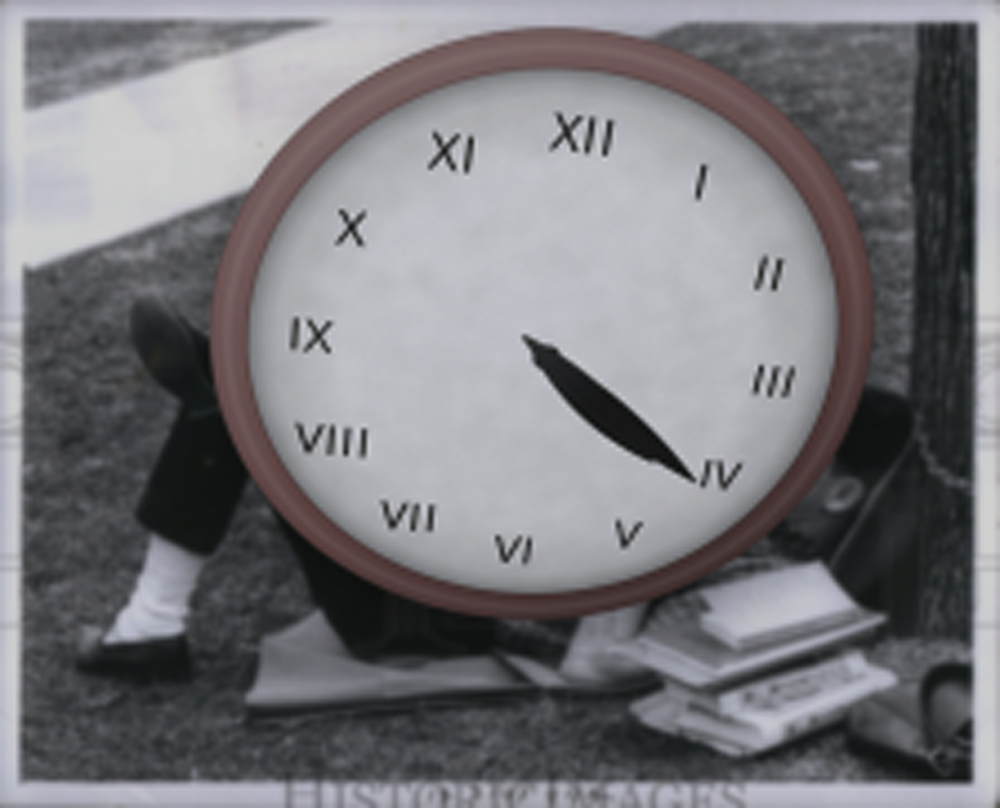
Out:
h=4 m=21
